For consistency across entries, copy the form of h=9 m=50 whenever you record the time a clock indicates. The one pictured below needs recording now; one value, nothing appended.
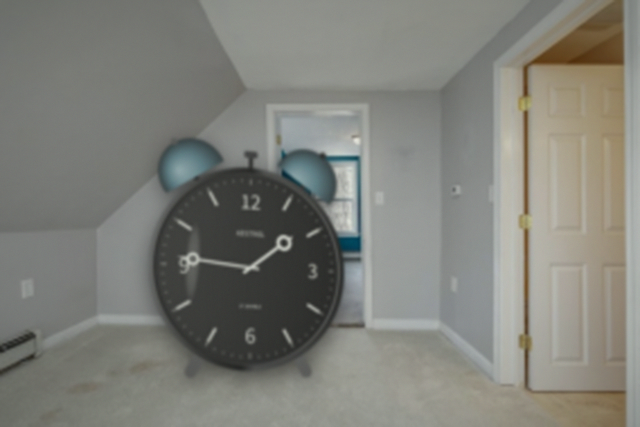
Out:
h=1 m=46
